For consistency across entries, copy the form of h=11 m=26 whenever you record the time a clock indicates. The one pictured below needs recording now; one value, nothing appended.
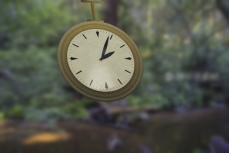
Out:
h=2 m=4
